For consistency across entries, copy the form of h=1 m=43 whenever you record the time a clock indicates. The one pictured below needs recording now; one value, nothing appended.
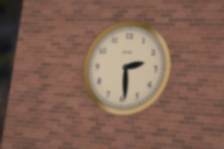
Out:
h=2 m=29
